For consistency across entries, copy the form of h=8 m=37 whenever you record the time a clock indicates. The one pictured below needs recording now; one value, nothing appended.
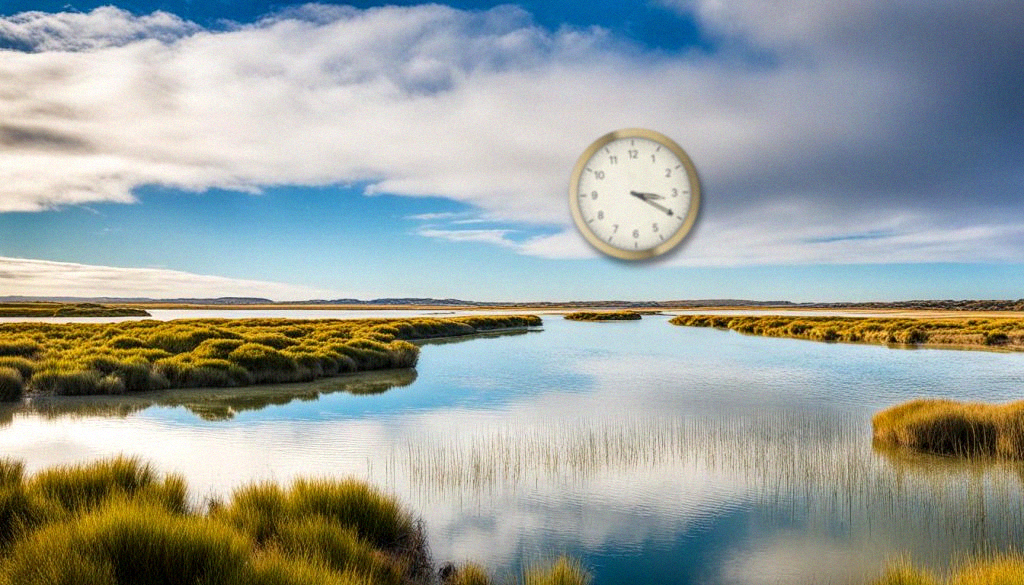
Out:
h=3 m=20
